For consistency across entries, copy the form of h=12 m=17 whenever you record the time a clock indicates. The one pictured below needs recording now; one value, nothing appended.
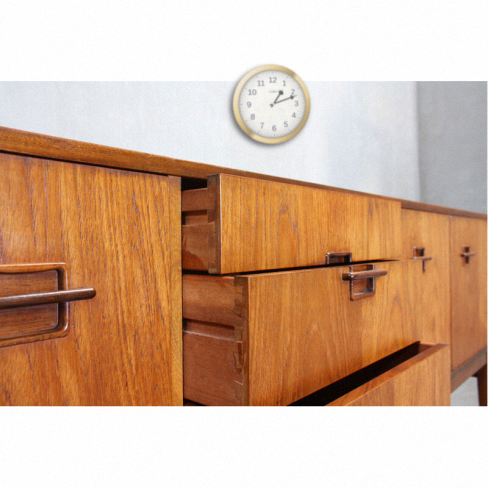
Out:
h=1 m=12
